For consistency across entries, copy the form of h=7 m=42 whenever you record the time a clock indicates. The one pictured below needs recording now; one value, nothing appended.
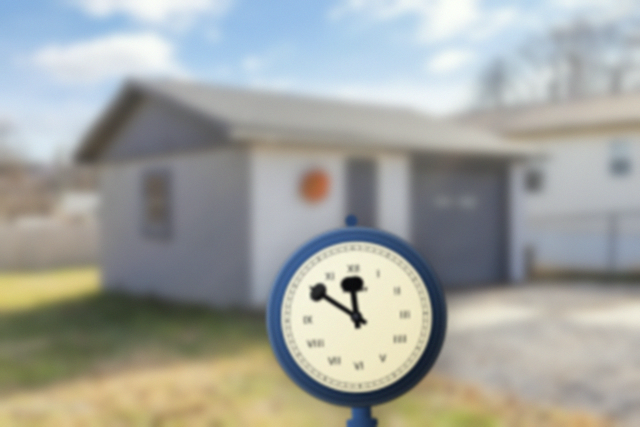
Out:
h=11 m=51
